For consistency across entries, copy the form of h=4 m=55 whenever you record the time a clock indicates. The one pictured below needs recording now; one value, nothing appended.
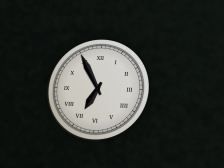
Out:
h=6 m=55
